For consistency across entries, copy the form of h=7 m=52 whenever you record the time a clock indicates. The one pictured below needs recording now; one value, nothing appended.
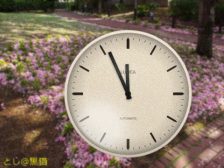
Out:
h=11 m=56
